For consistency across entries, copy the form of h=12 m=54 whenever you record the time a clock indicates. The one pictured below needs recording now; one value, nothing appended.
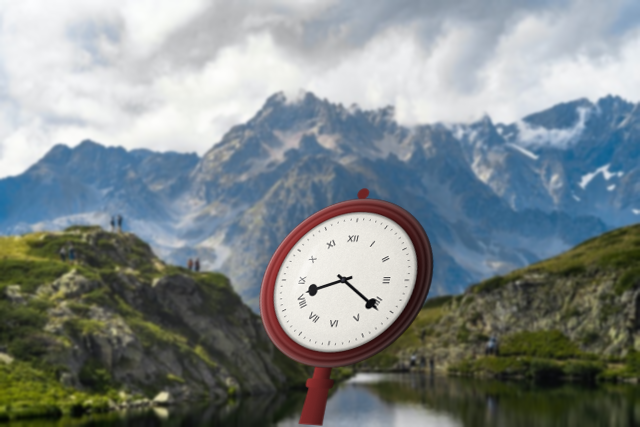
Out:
h=8 m=21
